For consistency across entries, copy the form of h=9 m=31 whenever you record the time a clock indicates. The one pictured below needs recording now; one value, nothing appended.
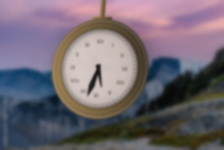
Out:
h=5 m=33
